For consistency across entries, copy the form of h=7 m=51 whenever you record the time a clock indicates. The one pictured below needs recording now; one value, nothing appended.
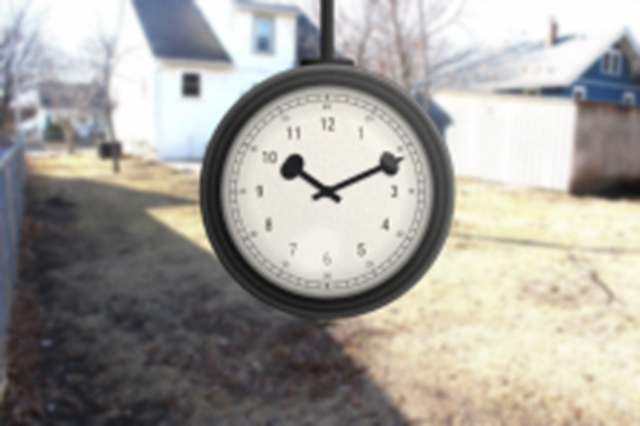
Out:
h=10 m=11
